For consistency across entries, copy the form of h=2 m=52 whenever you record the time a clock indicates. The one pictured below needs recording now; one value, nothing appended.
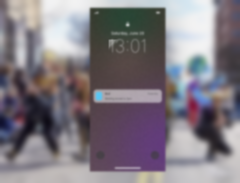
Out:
h=13 m=1
